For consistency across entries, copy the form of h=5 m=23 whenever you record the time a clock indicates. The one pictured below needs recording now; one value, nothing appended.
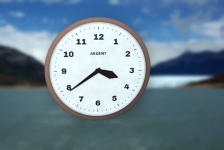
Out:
h=3 m=39
